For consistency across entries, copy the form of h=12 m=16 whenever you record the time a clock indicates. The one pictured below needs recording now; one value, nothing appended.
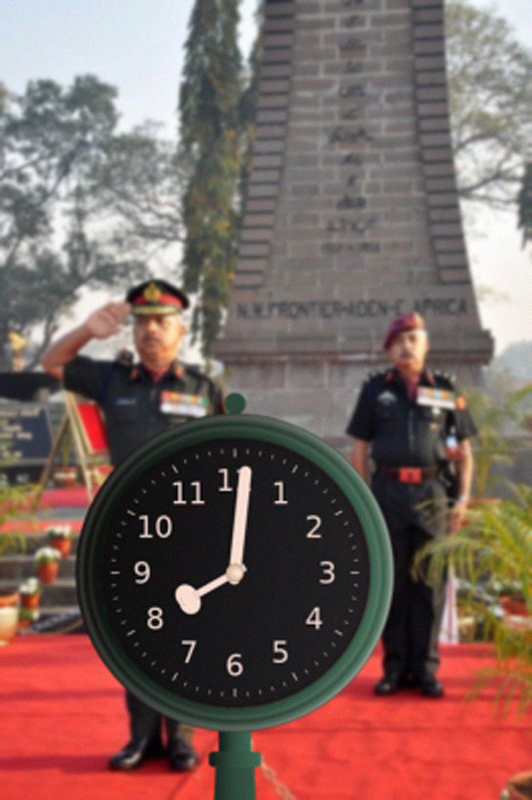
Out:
h=8 m=1
